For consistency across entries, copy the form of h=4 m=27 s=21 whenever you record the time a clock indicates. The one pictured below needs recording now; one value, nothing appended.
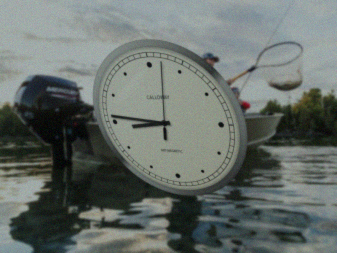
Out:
h=8 m=46 s=2
